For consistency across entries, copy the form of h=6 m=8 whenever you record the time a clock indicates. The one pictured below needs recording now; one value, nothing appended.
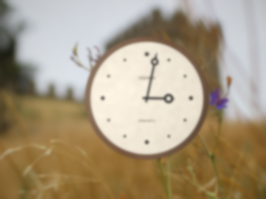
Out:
h=3 m=2
